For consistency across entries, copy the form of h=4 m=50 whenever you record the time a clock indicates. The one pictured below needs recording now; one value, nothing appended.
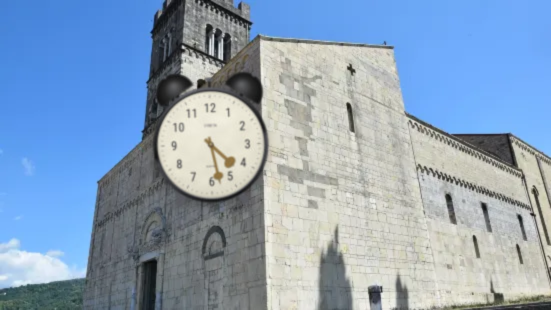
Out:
h=4 m=28
